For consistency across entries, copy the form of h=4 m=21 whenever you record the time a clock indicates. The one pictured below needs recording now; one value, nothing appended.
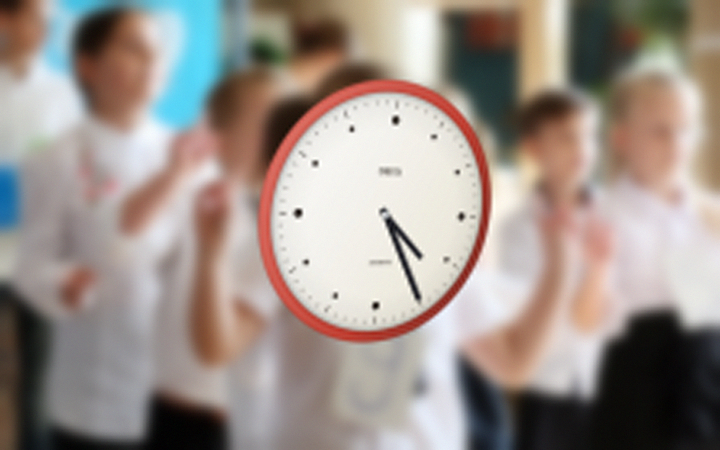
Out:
h=4 m=25
